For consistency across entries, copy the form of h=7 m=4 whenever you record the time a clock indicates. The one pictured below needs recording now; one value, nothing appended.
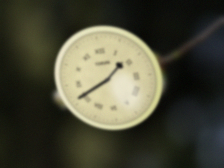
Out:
h=1 m=41
